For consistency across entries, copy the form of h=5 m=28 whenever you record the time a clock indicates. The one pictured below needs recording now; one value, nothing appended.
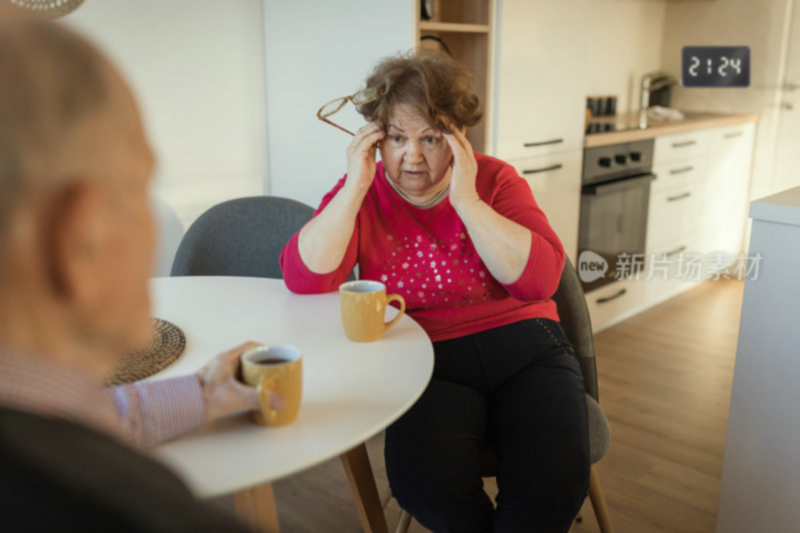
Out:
h=21 m=24
